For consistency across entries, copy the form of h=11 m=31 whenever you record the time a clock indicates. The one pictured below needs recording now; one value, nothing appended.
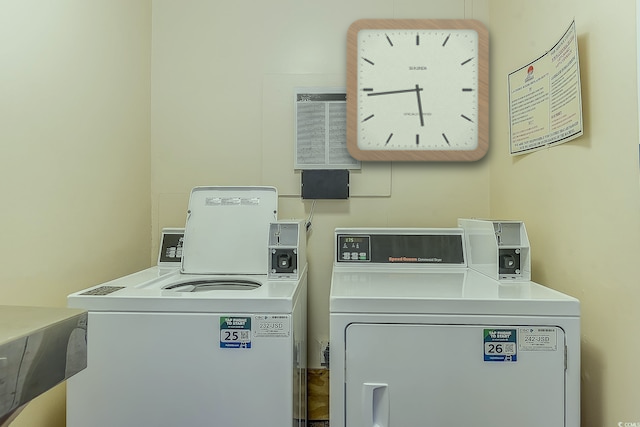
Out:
h=5 m=44
